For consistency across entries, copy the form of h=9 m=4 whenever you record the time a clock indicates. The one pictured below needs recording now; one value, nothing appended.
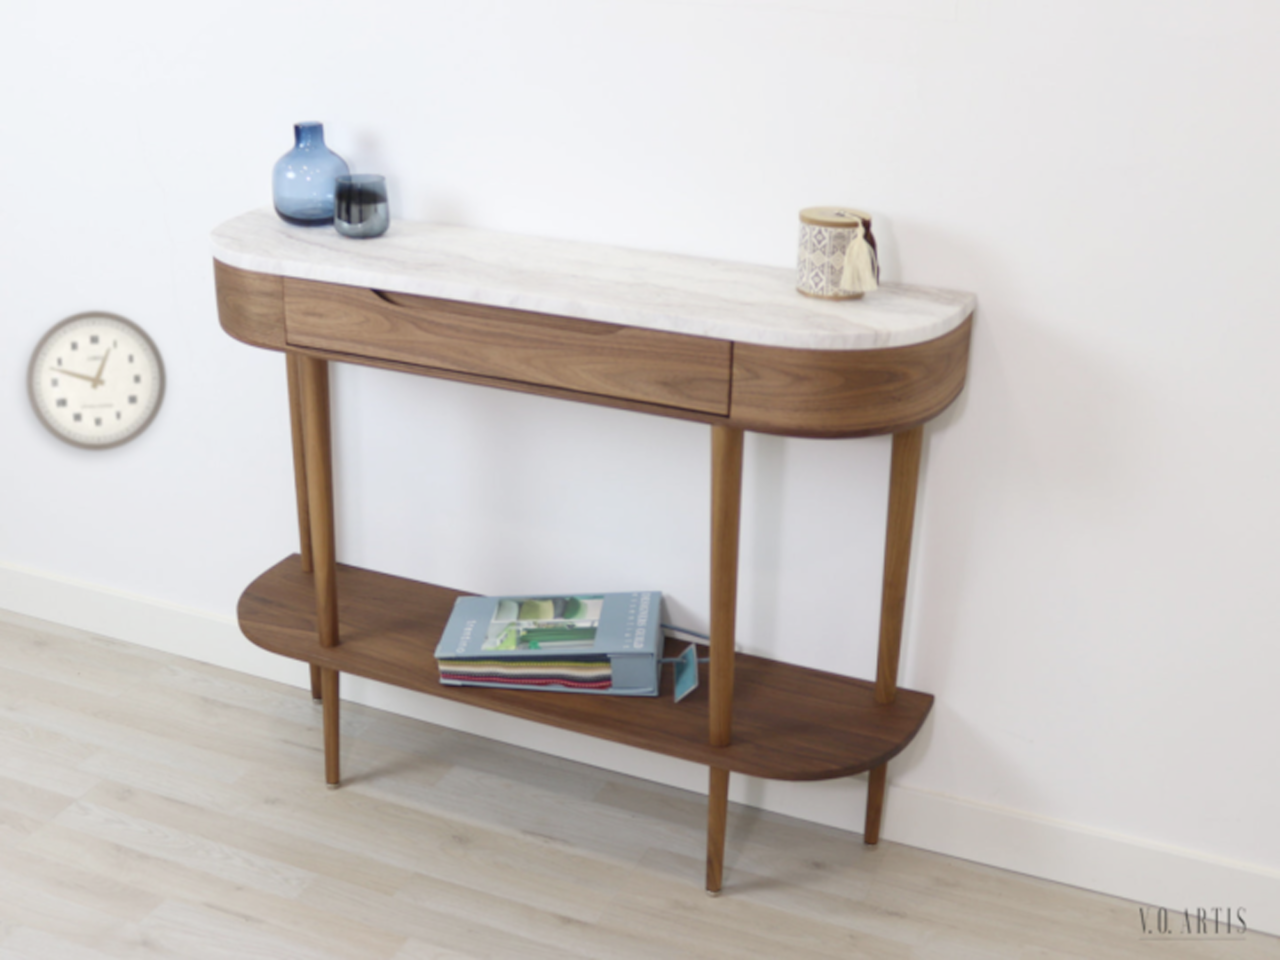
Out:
h=12 m=48
